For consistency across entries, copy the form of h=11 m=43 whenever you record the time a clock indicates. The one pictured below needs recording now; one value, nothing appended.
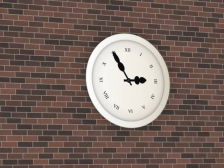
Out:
h=2 m=55
